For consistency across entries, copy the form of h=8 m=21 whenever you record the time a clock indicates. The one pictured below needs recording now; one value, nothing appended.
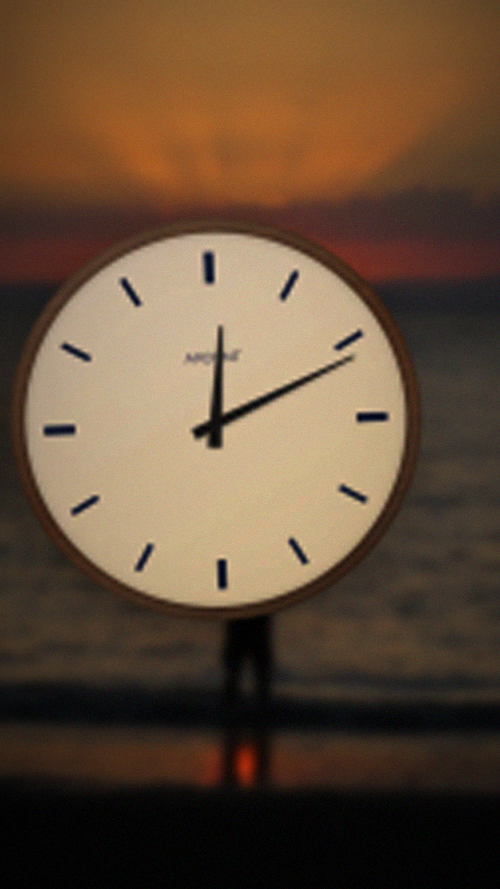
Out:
h=12 m=11
